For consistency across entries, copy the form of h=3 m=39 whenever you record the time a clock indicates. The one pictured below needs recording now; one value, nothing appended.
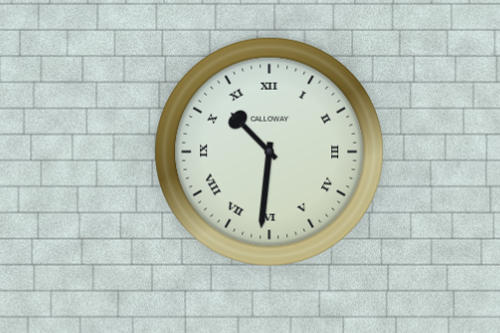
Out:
h=10 m=31
